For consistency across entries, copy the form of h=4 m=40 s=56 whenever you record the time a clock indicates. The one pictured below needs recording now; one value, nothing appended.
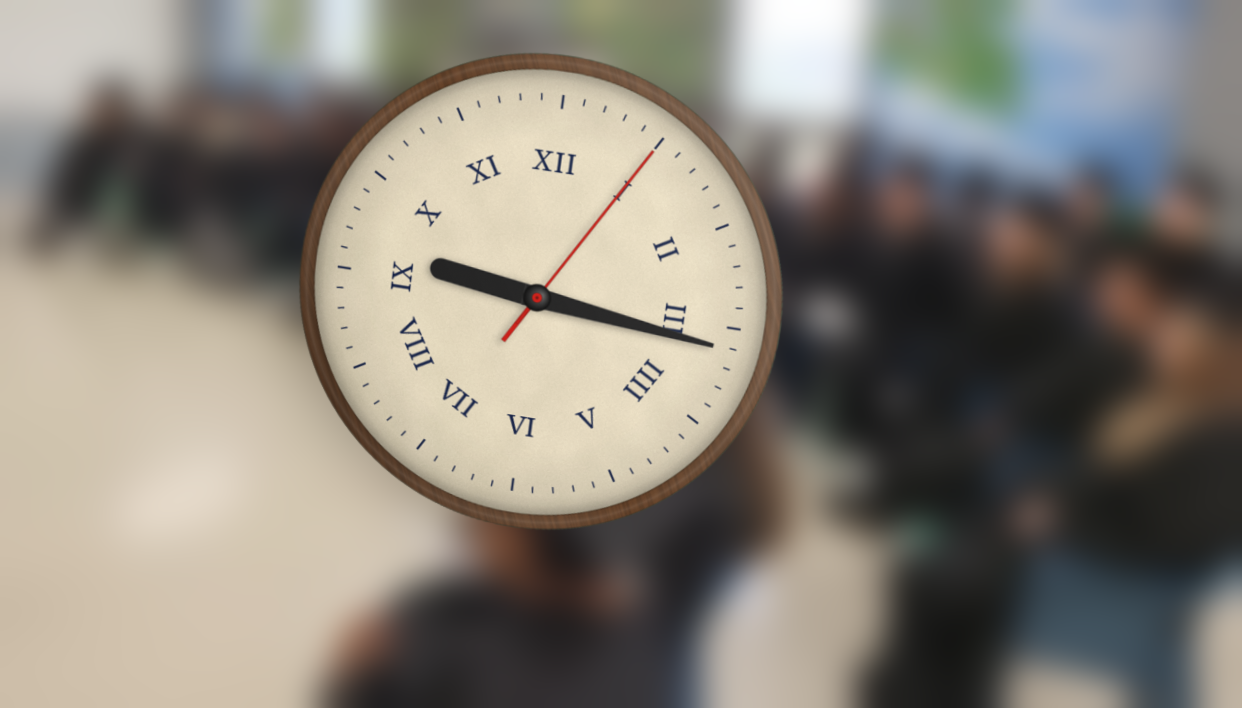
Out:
h=9 m=16 s=5
